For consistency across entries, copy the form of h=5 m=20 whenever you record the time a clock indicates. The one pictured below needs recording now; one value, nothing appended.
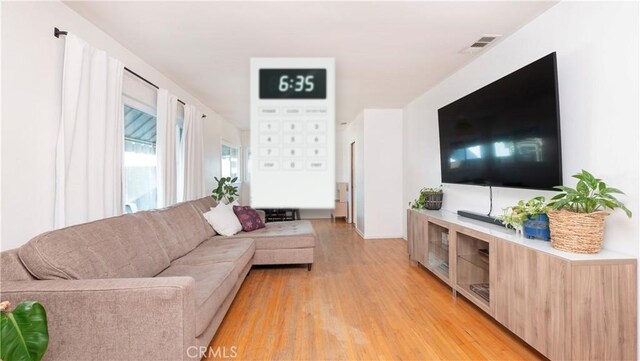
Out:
h=6 m=35
